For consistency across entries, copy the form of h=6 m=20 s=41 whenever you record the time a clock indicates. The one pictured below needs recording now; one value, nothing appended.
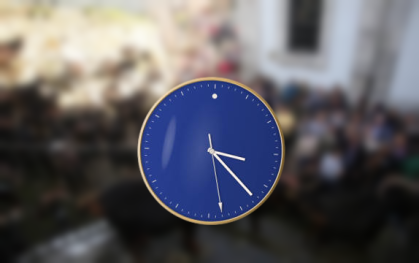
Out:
h=3 m=22 s=28
